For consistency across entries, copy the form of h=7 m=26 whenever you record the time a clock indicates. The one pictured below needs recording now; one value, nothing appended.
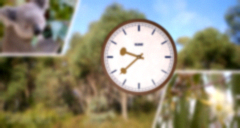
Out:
h=9 m=38
